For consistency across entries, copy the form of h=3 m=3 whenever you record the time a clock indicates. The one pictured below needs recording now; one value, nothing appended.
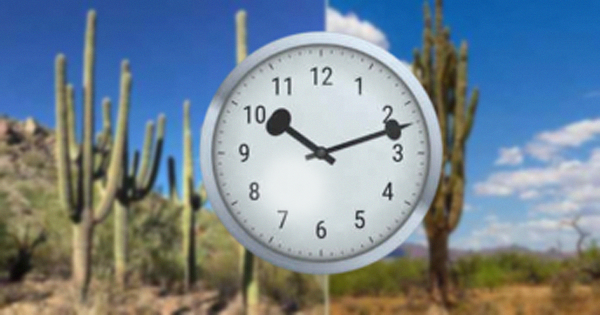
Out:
h=10 m=12
